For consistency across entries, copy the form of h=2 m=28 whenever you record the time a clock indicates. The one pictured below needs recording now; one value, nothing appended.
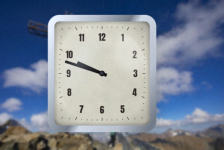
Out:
h=9 m=48
